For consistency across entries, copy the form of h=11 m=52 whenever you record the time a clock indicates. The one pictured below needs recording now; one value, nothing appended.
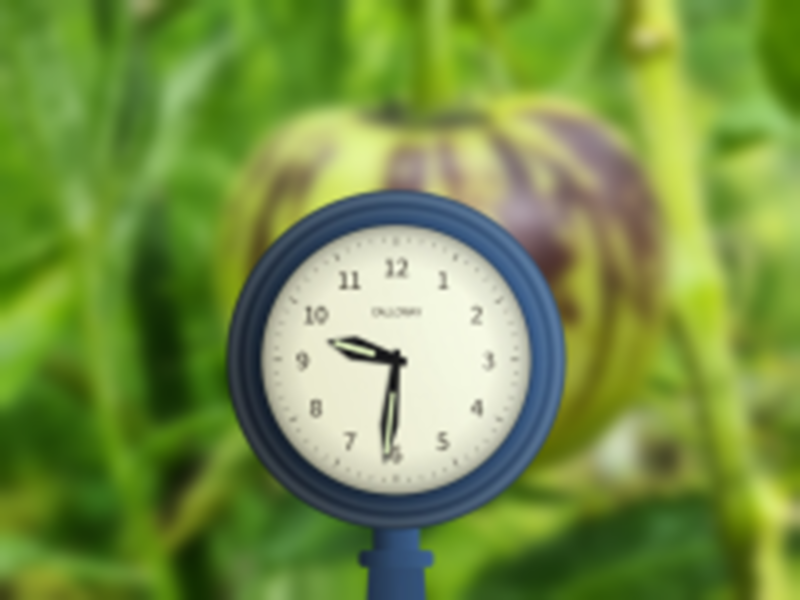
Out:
h=9 m=31
